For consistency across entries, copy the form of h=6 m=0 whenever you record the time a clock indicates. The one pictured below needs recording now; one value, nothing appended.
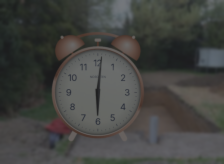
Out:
h=6 m=1
